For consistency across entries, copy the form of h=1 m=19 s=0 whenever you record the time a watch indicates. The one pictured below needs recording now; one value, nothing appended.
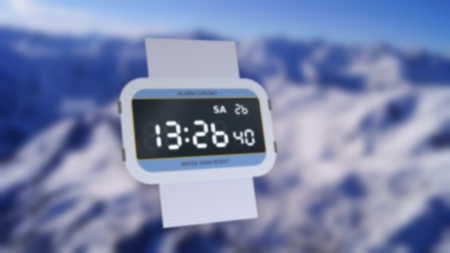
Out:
h=13 m=26 s=40
